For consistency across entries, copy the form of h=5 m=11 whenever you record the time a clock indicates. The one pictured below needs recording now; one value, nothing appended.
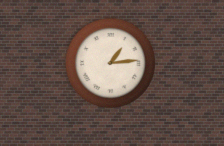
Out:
h=1 m=14
